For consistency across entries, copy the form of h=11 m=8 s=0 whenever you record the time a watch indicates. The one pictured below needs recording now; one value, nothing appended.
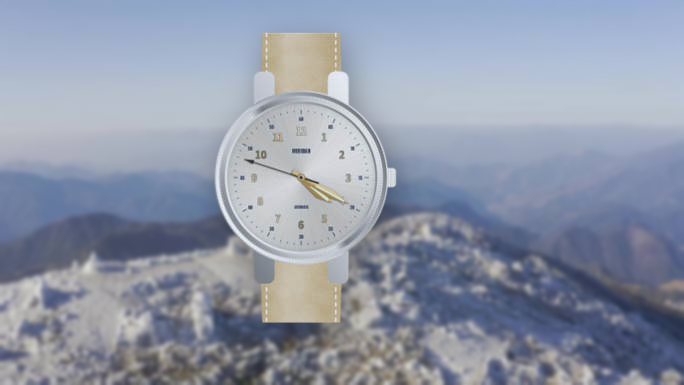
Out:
h=4 m=19 s=48
